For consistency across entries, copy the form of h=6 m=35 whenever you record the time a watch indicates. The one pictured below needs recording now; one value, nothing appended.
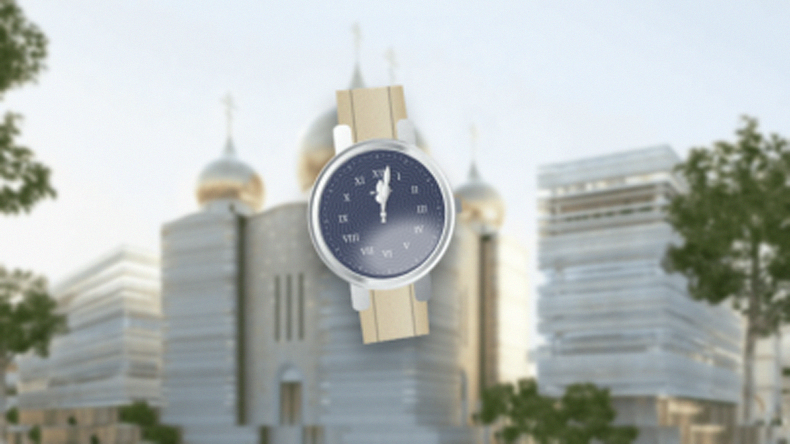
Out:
h=12 m=2
